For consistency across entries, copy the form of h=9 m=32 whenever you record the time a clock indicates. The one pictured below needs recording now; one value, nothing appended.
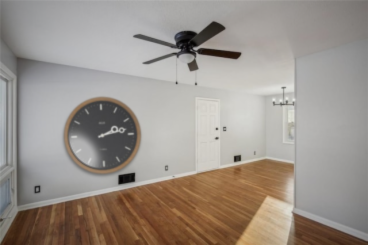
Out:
h=2 m=13
